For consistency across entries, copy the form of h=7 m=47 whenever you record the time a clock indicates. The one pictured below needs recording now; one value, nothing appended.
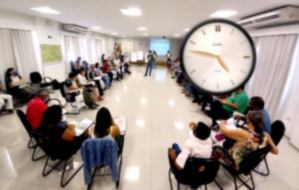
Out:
h=4 m=47
